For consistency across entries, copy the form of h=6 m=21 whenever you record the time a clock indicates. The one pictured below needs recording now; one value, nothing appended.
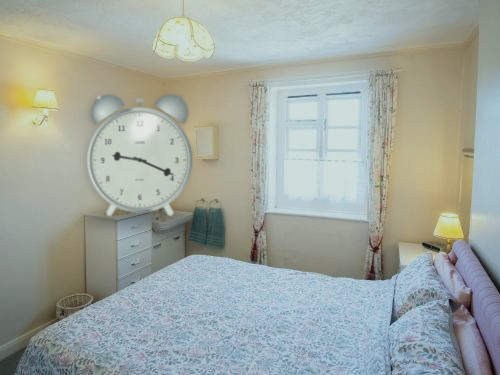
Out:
h=9 m=19
